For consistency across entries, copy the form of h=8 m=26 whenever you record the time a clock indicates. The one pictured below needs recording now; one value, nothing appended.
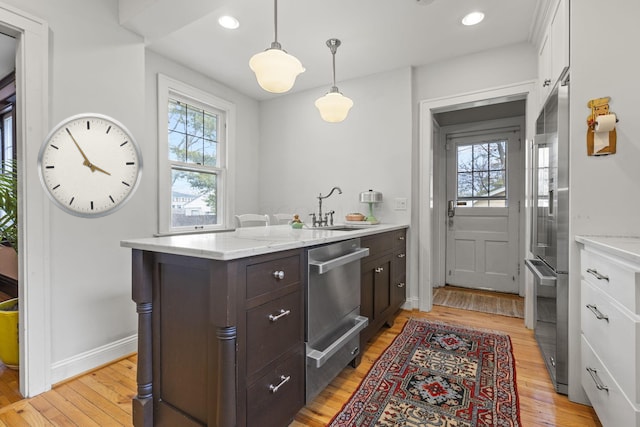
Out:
h=3 m=55
